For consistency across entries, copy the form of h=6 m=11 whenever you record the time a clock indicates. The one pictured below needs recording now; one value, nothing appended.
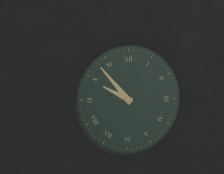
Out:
h=9 m=53
